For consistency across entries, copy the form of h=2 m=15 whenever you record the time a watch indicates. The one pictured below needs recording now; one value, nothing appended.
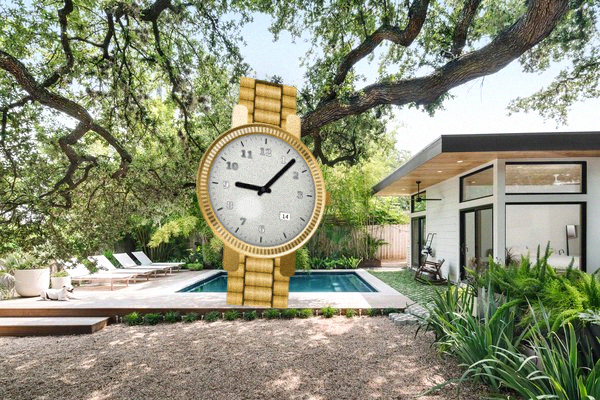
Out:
h=9 m=7
